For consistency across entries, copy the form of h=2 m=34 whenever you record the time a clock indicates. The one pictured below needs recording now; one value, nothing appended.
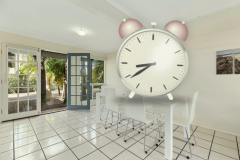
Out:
h=8 m=39
